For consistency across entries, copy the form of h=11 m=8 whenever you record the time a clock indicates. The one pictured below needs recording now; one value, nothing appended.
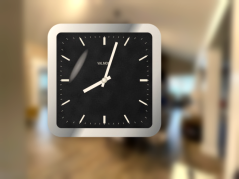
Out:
h=8 m=3
